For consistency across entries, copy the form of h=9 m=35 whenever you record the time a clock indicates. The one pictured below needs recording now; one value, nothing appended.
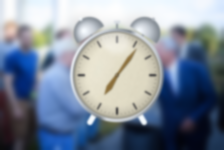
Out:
h=7 m=6
